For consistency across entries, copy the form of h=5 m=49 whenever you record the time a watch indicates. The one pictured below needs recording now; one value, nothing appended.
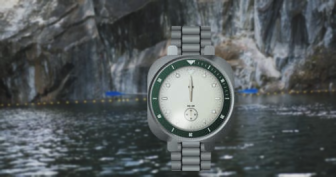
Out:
h=12 m=0
